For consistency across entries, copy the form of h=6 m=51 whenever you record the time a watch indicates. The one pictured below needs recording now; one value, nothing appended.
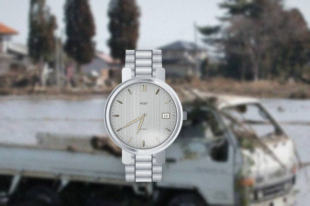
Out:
h=6 m=40
